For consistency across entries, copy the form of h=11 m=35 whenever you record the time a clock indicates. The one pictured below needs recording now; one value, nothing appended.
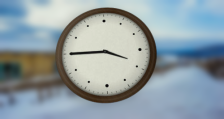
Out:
h=3 m=45
